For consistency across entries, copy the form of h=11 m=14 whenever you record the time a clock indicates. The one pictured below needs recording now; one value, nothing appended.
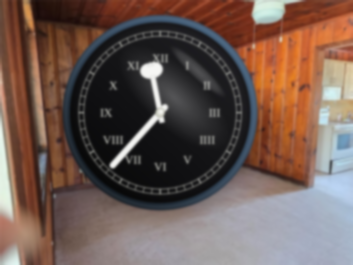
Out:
h=11 m=37
